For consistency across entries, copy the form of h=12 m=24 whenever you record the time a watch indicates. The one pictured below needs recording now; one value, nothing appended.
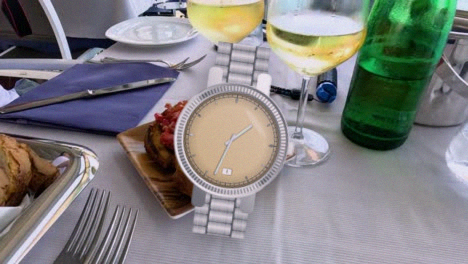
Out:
h=1 m=33
